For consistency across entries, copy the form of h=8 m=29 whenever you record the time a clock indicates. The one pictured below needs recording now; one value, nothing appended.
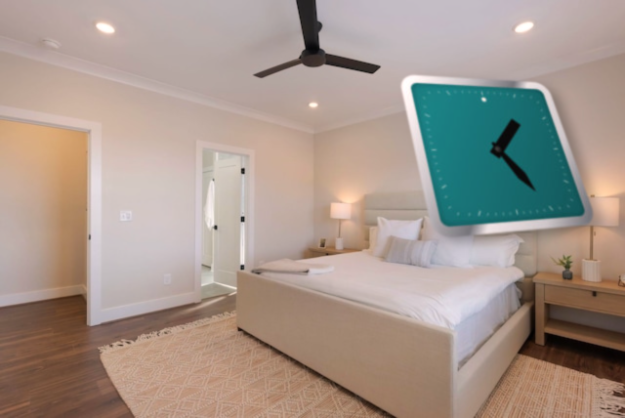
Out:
h=1 m=25
